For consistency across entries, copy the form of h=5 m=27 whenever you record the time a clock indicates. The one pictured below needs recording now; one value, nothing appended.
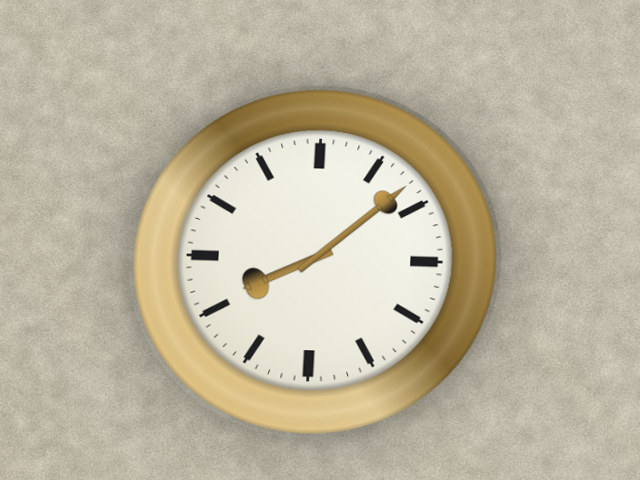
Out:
h=8 m=8
